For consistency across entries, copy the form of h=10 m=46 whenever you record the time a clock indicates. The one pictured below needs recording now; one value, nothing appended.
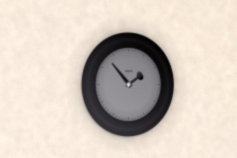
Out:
h=1 m=53
